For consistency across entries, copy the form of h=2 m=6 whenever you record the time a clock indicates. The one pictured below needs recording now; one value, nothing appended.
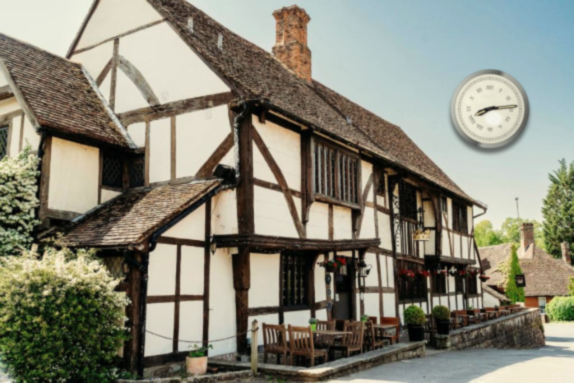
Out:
h=8 m=14
